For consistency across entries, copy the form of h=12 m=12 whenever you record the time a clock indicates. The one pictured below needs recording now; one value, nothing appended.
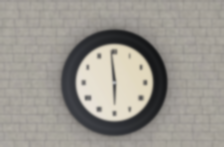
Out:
h=5 m=59
